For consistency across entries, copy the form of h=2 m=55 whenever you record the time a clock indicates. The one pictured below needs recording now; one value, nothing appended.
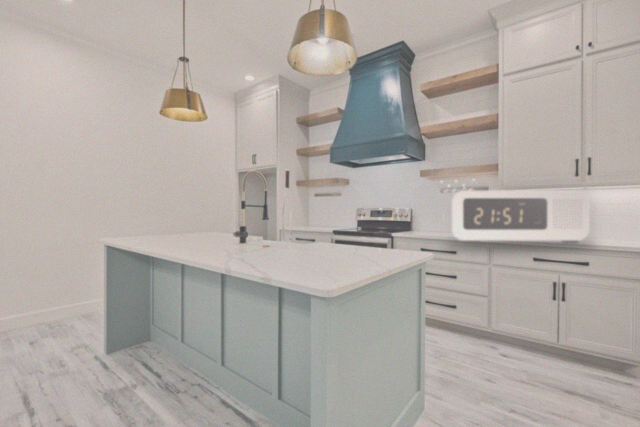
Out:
h=21 m=51
